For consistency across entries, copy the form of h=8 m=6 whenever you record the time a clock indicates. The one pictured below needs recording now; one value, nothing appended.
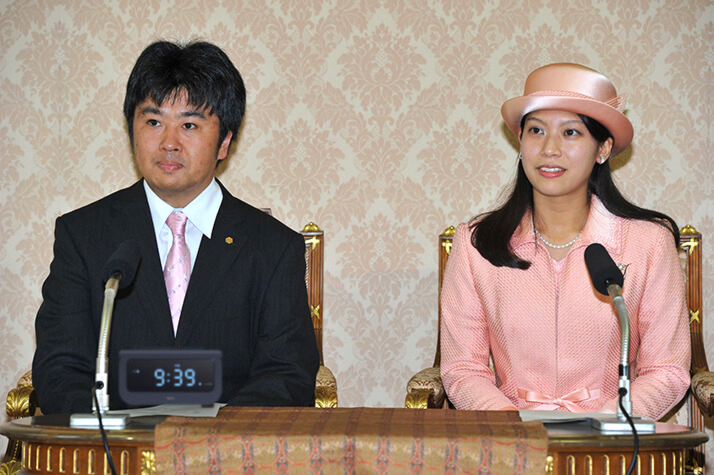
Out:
h=9 m=39
